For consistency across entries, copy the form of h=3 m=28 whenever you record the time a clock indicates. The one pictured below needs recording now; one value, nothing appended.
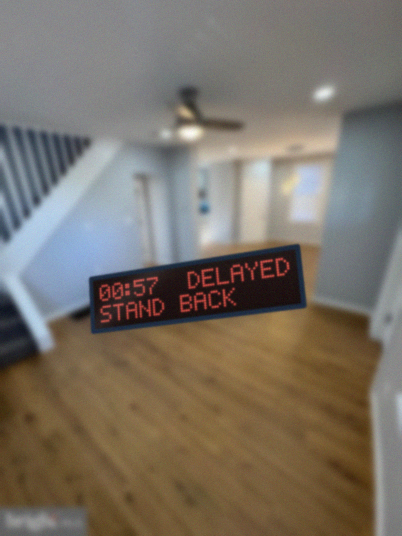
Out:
h=0 m=57
